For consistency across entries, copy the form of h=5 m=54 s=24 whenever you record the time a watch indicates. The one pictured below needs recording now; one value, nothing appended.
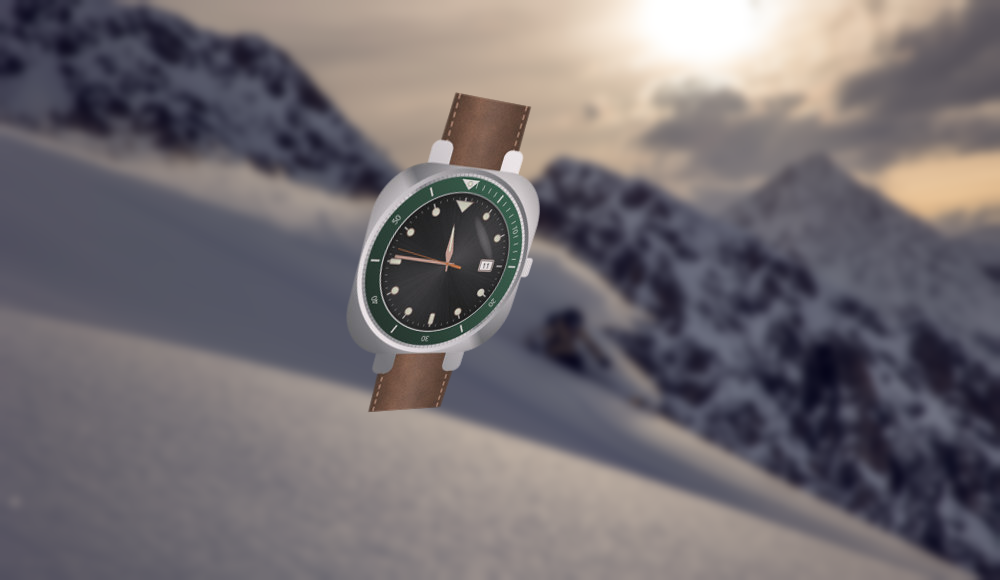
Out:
h=11 m=45 s=47
